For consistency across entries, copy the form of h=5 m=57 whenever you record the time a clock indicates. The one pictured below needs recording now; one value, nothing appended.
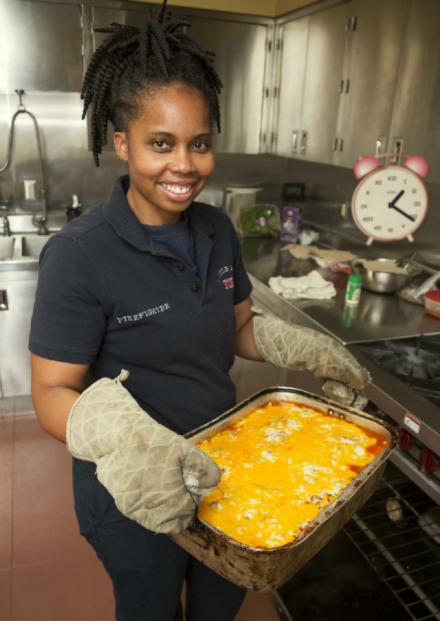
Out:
h=1 m=21
